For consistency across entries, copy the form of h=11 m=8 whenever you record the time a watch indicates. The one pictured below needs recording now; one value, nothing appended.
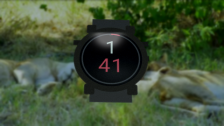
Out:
h=1 m=41
